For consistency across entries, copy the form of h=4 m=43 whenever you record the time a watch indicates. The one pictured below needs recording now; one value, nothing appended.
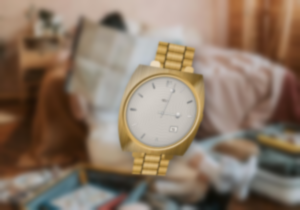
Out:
h=3 m=2
